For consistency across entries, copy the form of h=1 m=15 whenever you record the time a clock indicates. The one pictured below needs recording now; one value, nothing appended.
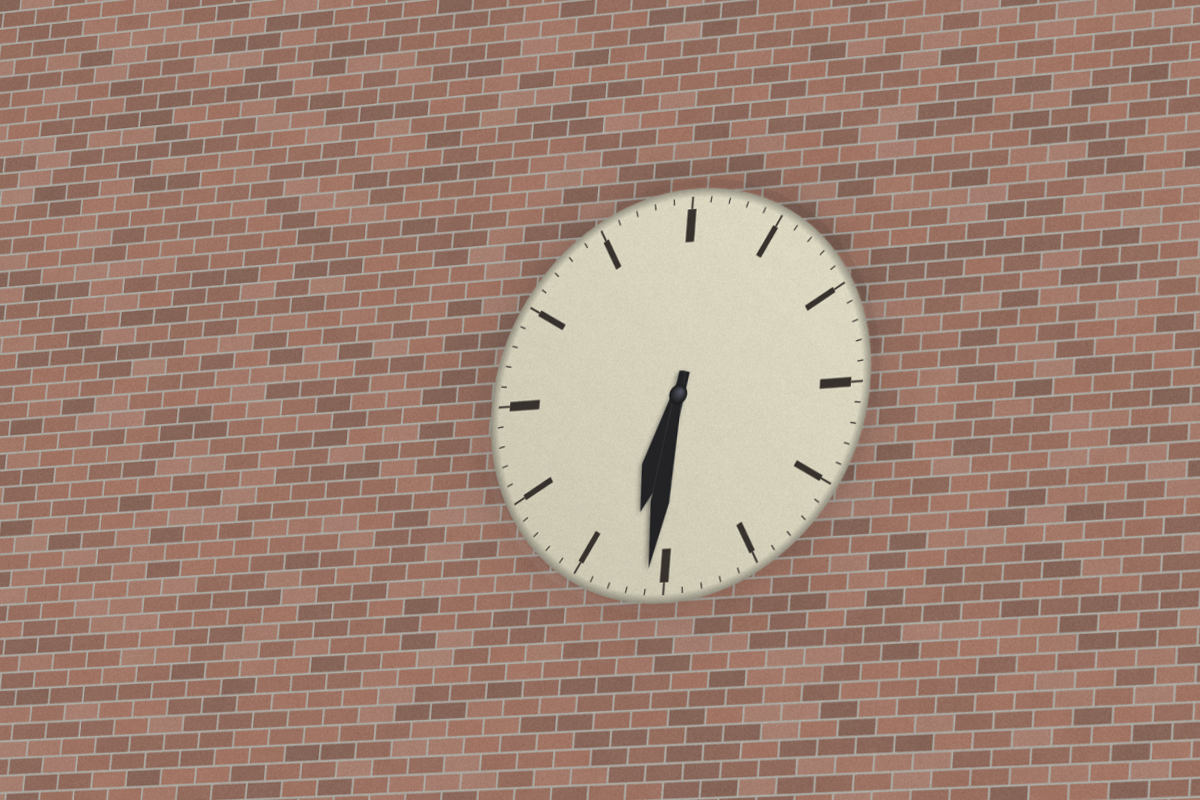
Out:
h=6 m=31
